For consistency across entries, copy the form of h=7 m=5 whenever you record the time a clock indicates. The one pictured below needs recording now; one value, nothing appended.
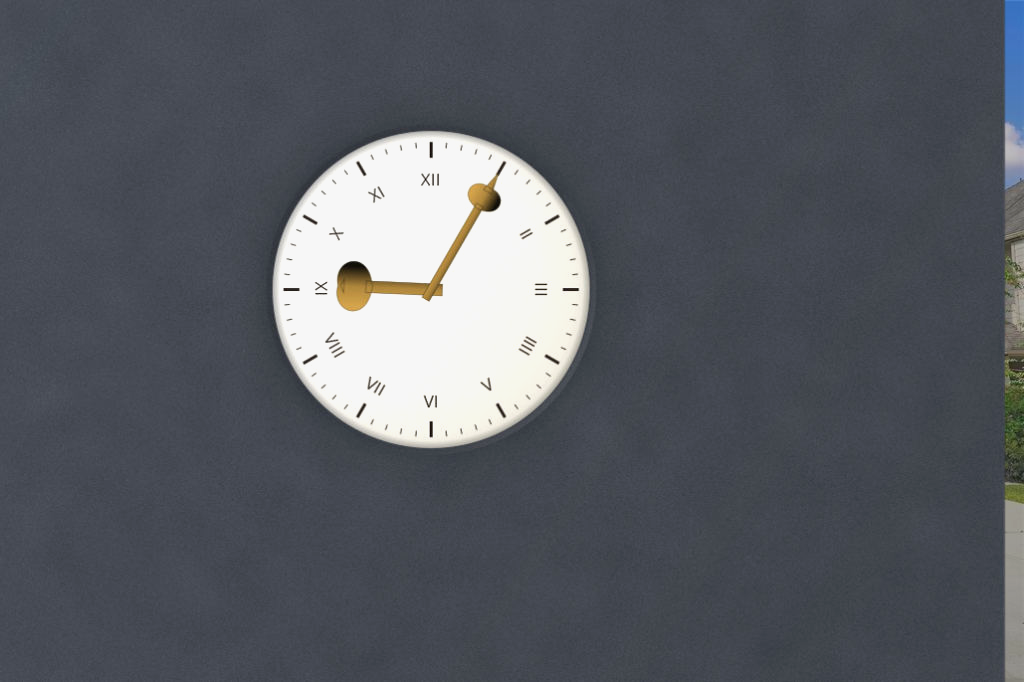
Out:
h=9 m=5
